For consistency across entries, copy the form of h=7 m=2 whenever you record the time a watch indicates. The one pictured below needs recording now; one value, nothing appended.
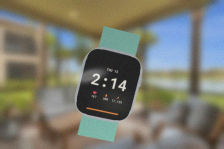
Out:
h=2 m=14
